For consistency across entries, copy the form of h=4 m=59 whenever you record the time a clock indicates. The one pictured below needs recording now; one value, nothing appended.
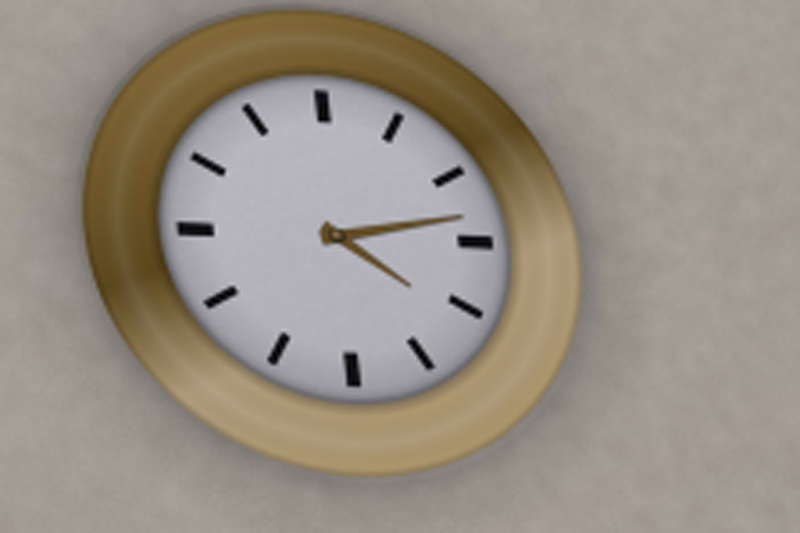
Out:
h=4 m=13
